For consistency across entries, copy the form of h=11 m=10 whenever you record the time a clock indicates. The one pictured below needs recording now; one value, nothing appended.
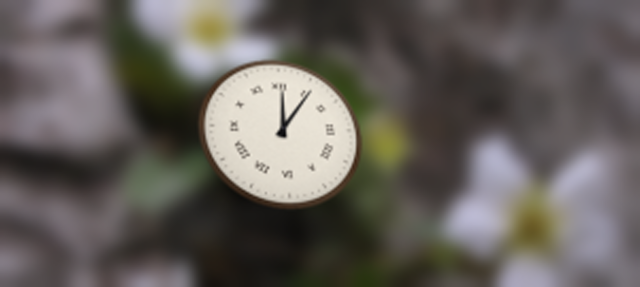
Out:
h=12 m=6
